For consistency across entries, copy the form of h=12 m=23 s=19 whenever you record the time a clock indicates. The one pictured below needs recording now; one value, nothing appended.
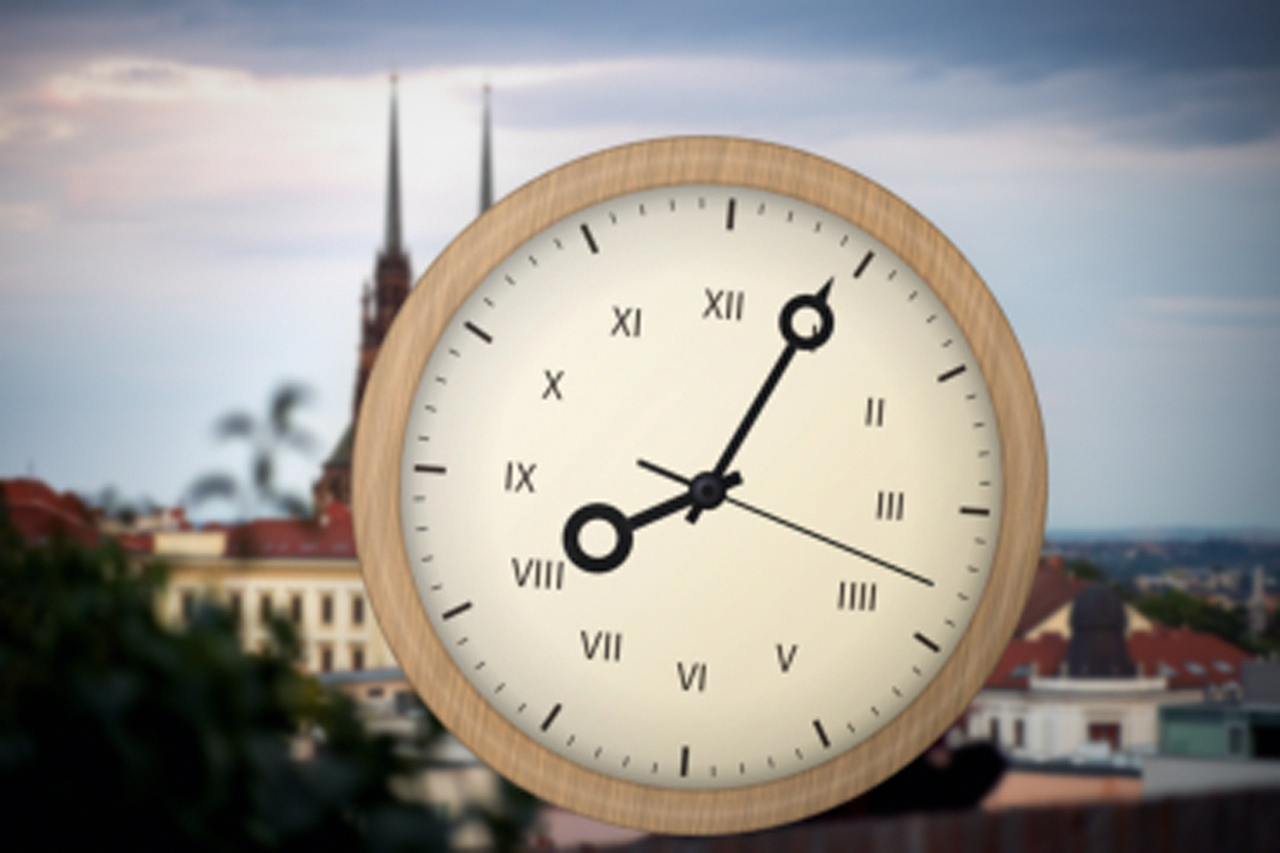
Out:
h=8 m=4 s=18
